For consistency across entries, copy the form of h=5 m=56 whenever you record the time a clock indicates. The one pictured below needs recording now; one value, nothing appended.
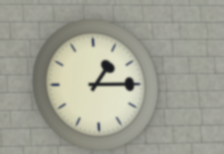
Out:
h=1 m=15
